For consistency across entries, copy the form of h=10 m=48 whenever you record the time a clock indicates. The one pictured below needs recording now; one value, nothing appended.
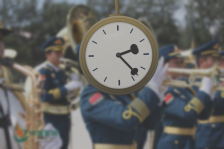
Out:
h=2 m=23
